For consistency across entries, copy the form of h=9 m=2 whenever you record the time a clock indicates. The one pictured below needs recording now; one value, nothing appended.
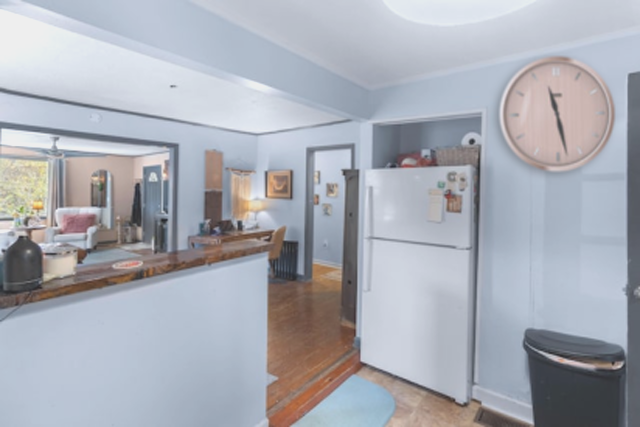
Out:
h=11 m=28
